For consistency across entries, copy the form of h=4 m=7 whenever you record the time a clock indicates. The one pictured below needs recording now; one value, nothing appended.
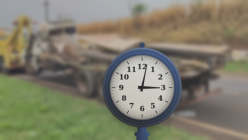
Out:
h=3 m=2
